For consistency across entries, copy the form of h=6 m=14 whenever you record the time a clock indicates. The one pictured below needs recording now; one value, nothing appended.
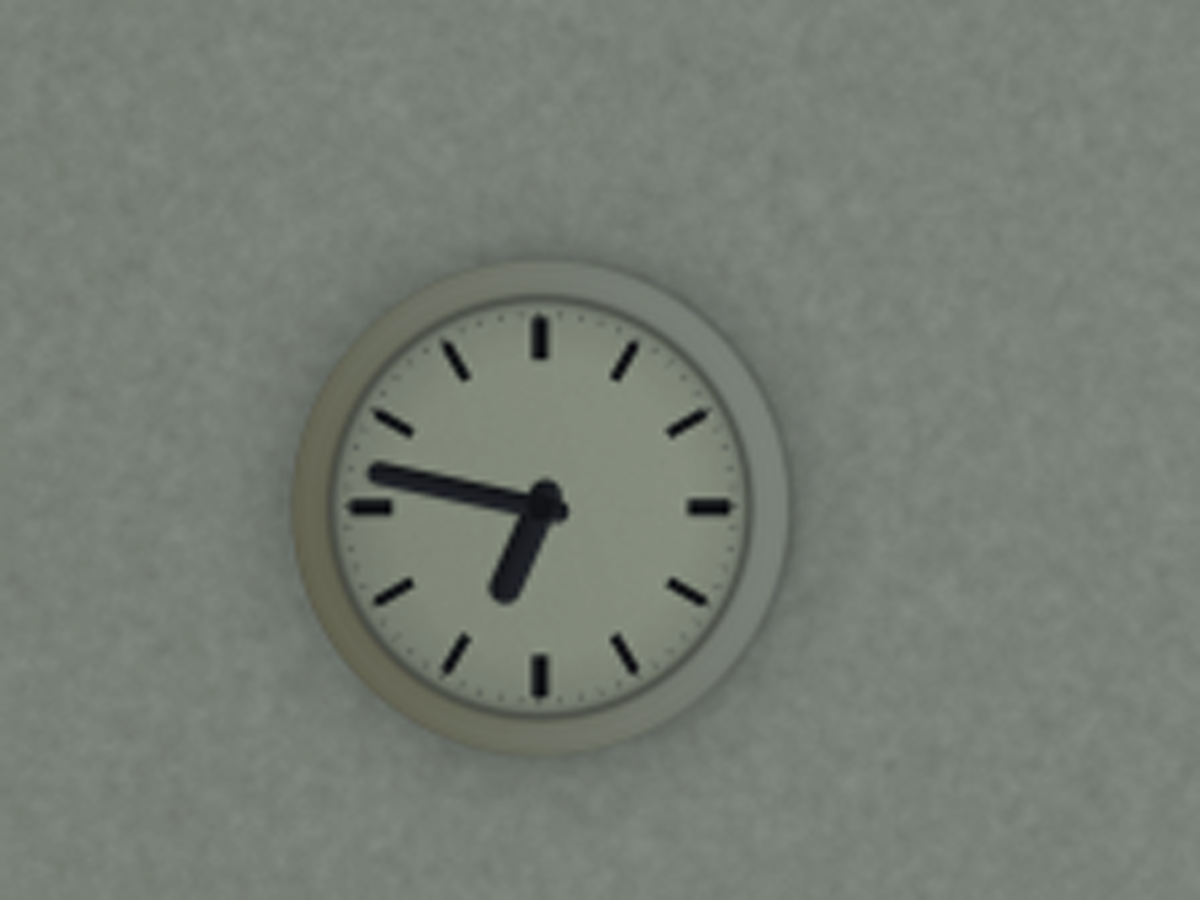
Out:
h=6 m=47
